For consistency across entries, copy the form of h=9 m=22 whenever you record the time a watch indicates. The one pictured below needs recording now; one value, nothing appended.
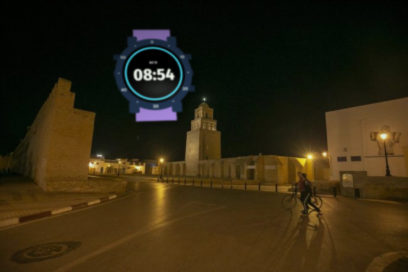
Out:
h=8 m=54
